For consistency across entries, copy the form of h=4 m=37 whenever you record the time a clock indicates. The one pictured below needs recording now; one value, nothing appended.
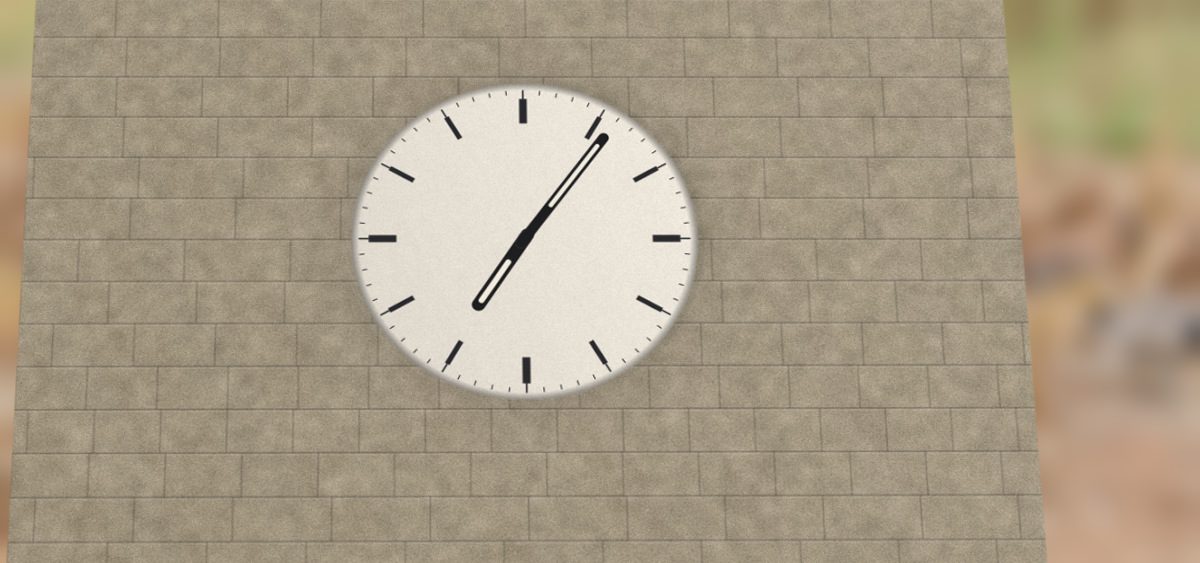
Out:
h=7 m=6
